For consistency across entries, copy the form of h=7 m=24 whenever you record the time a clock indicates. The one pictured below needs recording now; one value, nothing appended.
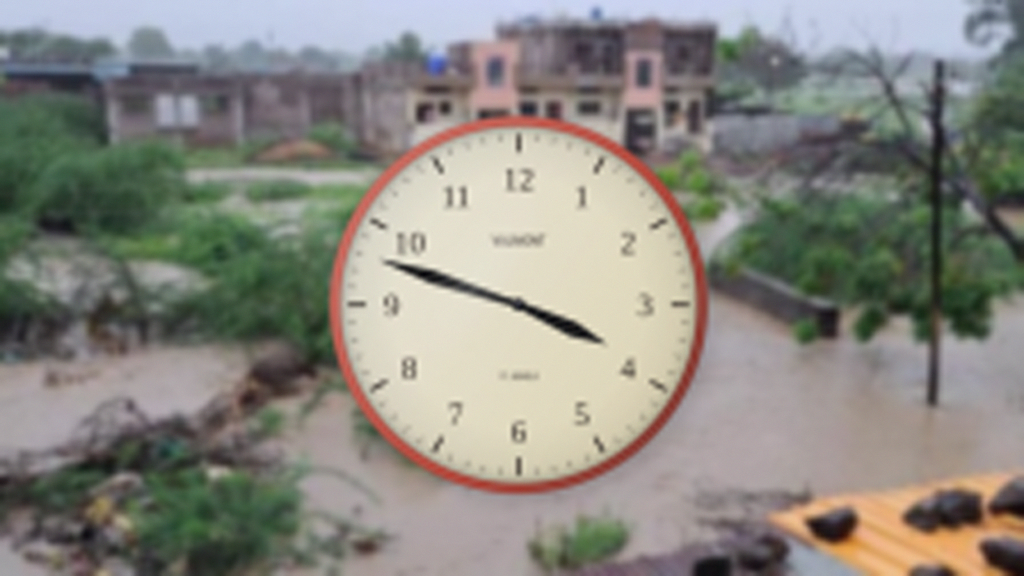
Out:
h=3 m=48
